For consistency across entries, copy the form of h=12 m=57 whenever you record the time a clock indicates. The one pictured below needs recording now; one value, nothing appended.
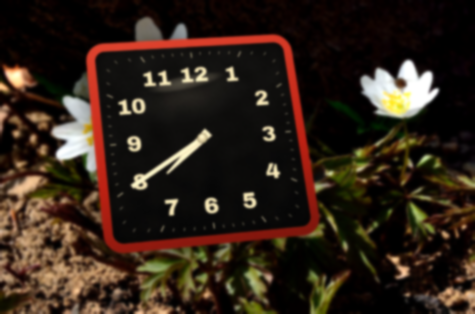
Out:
h=7 m=40
